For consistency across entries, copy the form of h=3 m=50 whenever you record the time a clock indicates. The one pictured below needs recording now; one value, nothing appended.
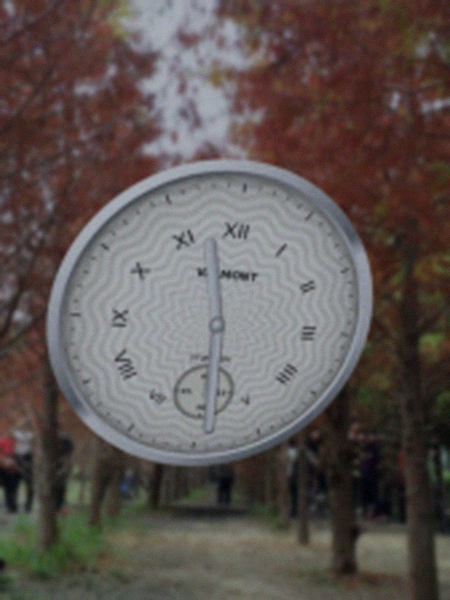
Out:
h=11 m=29
